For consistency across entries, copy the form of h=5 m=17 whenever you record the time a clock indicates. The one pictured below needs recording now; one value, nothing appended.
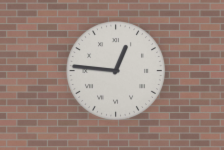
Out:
h=12 m=46
